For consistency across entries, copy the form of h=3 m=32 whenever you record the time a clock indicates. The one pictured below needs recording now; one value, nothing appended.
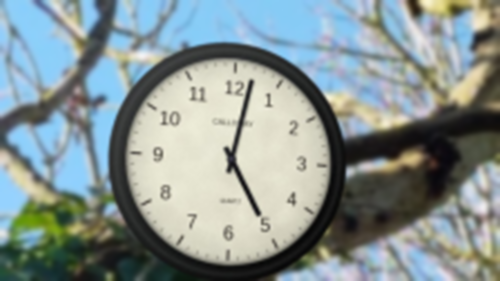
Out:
h=5 m=2
